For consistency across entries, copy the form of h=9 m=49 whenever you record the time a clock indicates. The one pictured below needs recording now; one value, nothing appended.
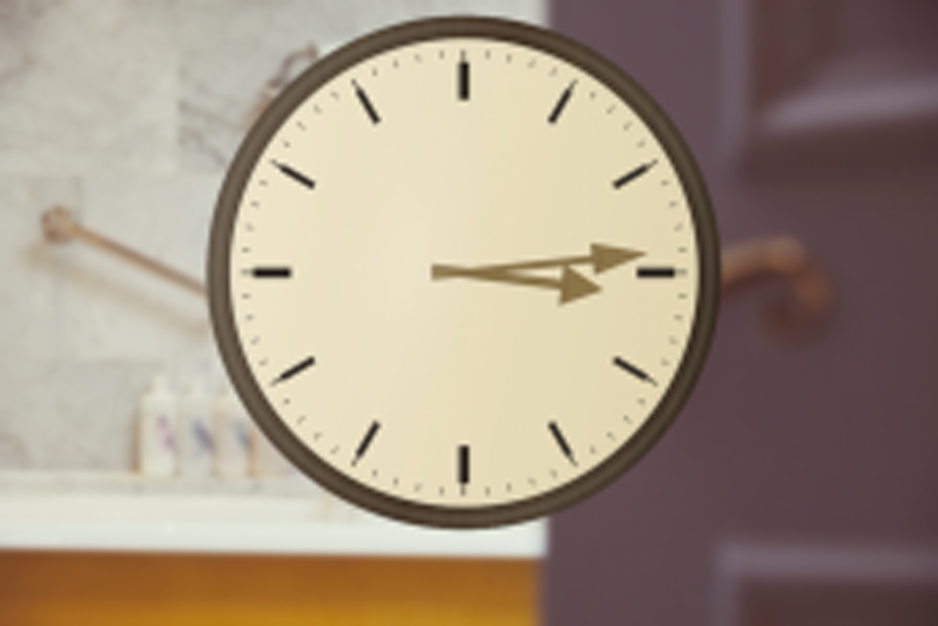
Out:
h=3 m=14
